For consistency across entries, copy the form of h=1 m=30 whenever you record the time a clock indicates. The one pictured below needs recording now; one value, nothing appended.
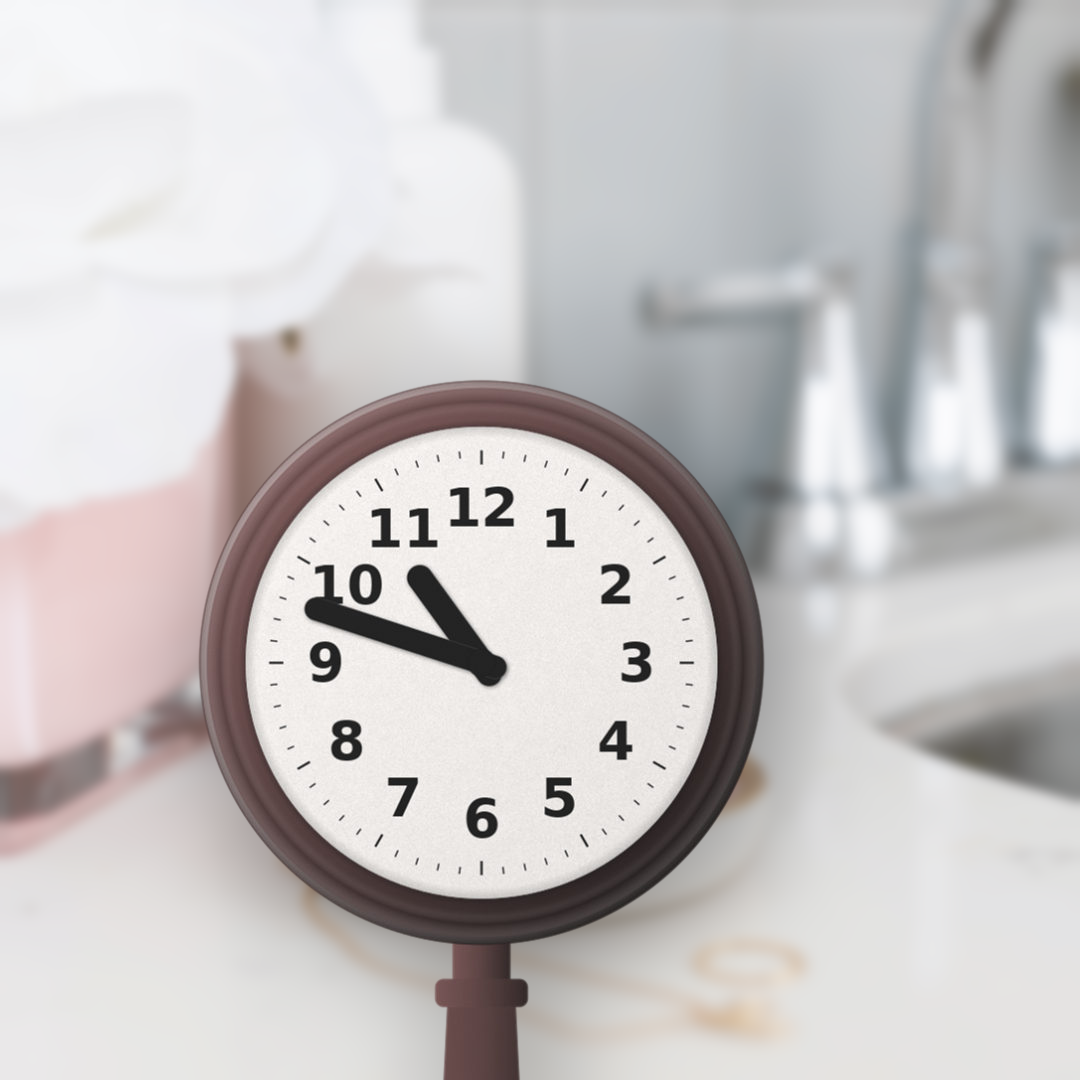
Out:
h=10 m=48
